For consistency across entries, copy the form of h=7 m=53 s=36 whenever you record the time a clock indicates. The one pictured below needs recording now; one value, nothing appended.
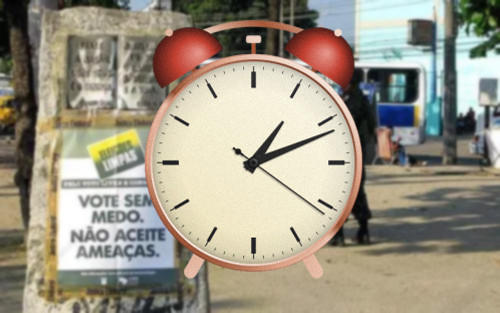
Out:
h=1 m=11 s=21
